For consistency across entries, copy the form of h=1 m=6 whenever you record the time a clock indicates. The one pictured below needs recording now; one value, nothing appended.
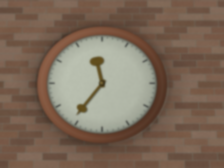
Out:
h=11 m=36
